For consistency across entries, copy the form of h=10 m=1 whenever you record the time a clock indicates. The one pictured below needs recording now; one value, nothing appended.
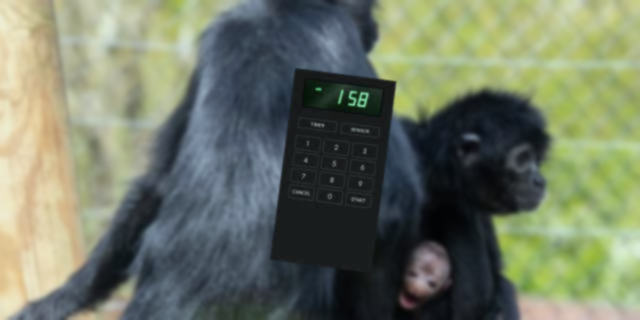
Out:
h=1 m=58
